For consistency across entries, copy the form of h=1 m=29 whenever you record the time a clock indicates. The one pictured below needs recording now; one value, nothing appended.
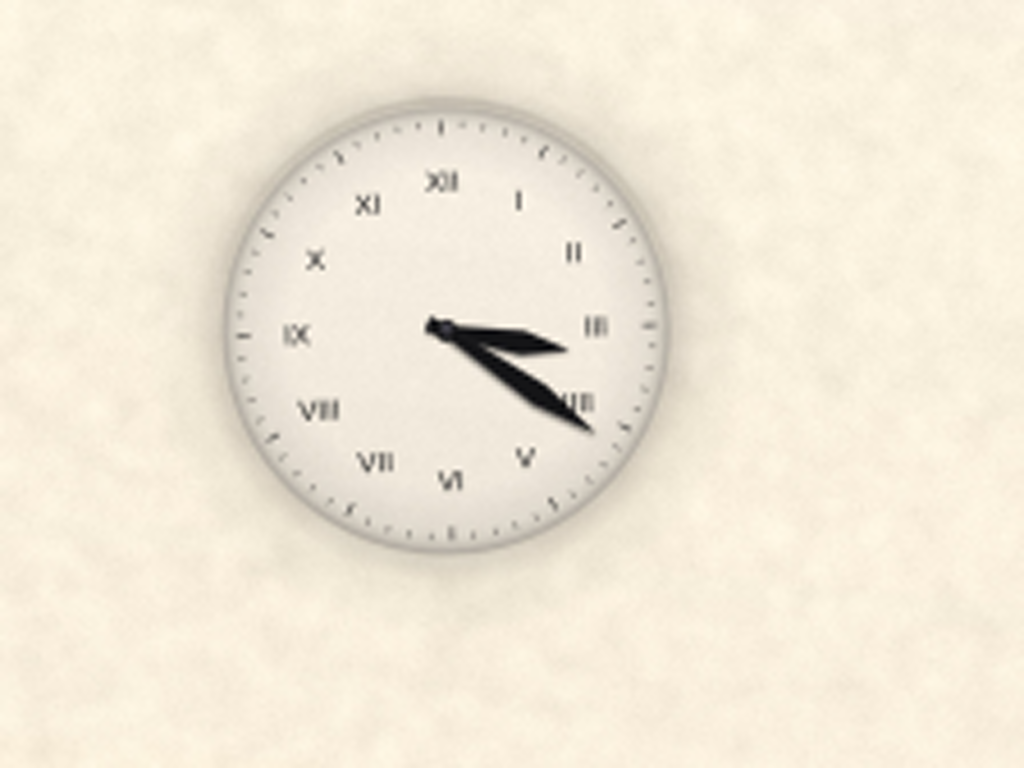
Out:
h=3 m=21
